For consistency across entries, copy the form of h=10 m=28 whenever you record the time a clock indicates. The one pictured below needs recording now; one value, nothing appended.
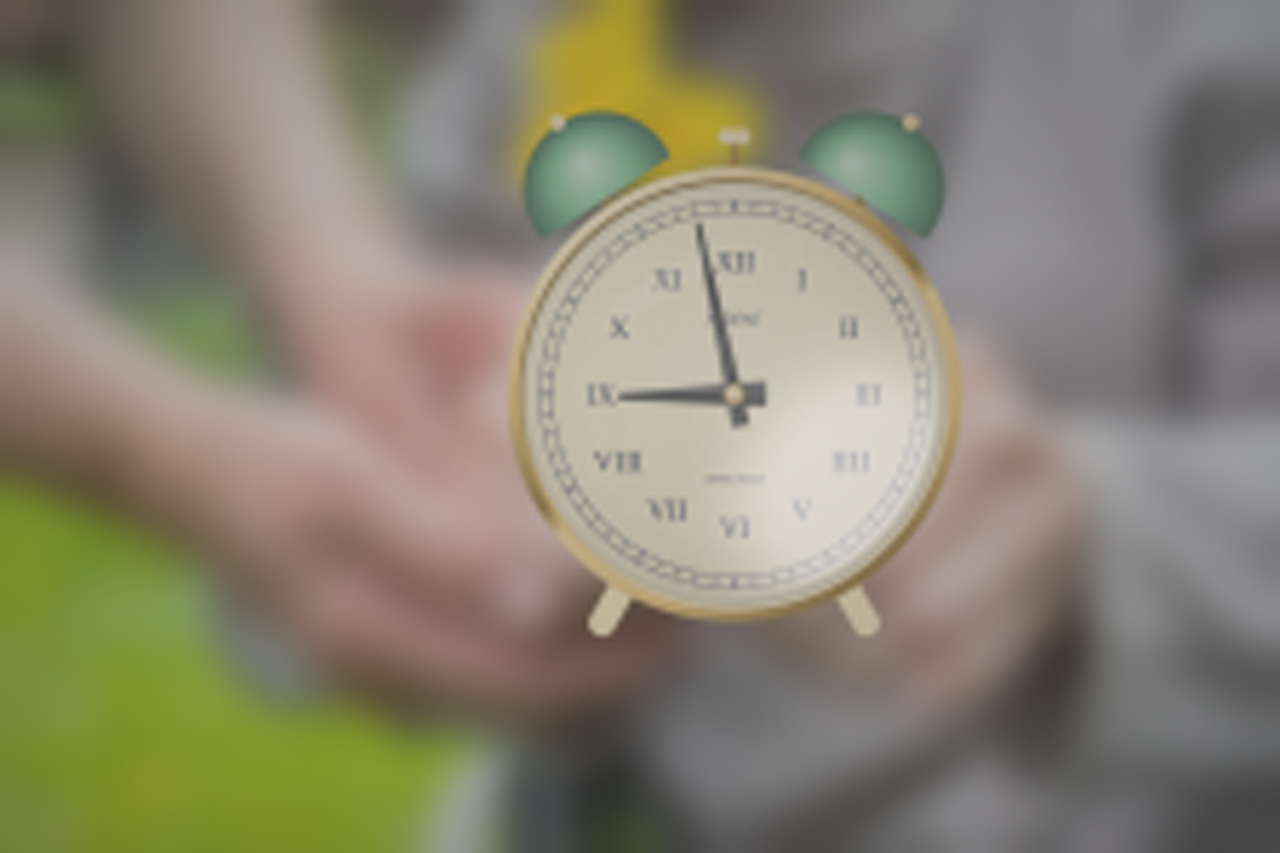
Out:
h=8 m=58
